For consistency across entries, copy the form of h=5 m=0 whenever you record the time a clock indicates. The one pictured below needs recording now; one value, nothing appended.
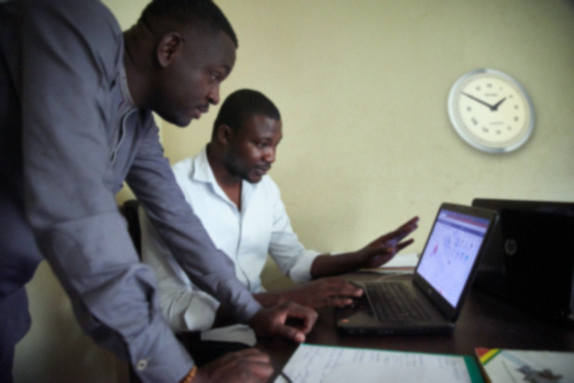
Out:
h=1 m=50
